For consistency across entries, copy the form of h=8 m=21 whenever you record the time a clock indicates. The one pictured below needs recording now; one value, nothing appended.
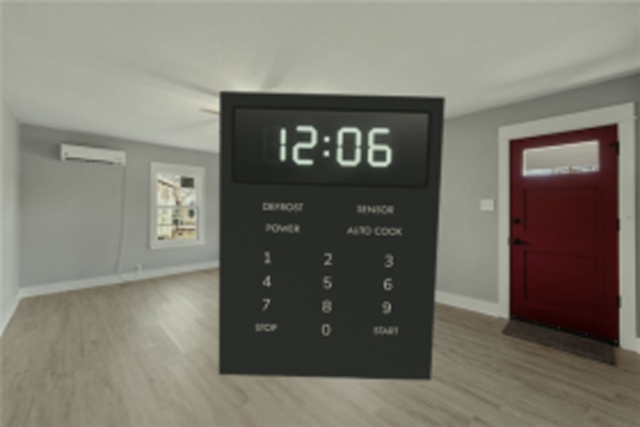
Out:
h=12 m=6
